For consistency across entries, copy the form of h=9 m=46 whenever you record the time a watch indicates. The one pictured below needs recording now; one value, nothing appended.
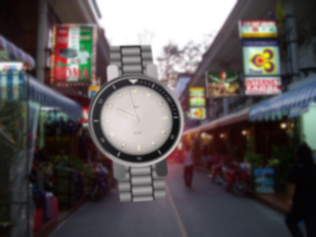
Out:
h=9 m=58
